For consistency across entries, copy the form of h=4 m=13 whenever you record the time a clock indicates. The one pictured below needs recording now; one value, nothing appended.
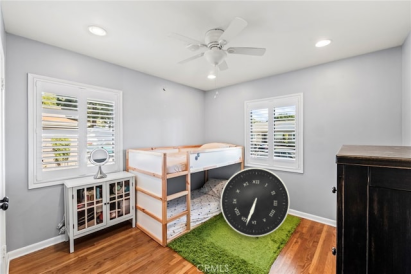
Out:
h=6 m=33
